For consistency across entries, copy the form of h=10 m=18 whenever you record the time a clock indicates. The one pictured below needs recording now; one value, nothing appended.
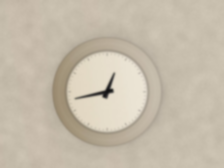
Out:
h=12 m=43
